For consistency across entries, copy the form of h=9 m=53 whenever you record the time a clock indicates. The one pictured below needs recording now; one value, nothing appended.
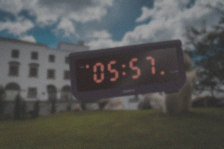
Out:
h=5 m=57
